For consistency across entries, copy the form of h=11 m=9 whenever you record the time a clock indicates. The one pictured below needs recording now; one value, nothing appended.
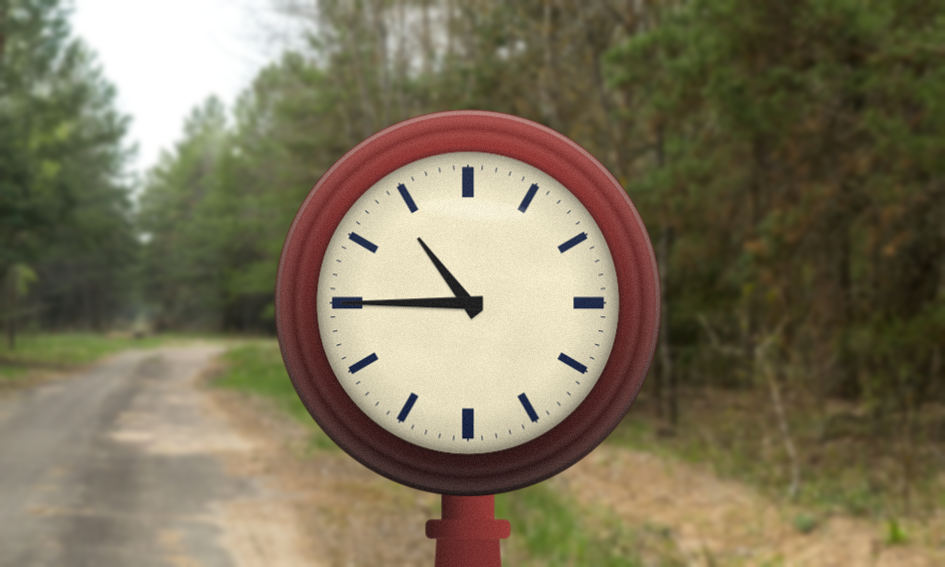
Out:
h=10 m=45
